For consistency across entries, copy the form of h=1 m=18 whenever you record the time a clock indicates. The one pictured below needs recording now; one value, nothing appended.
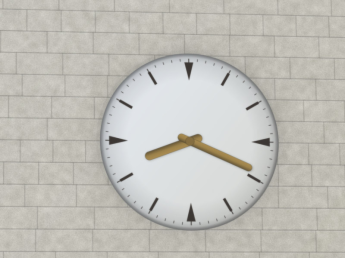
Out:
h=8 m=19
